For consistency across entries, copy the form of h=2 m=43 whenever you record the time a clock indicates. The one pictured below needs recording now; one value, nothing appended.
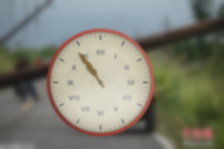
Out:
h=10 m=54
